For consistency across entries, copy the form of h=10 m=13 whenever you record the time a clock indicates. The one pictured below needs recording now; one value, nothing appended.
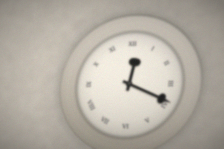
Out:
h=12 m=19
